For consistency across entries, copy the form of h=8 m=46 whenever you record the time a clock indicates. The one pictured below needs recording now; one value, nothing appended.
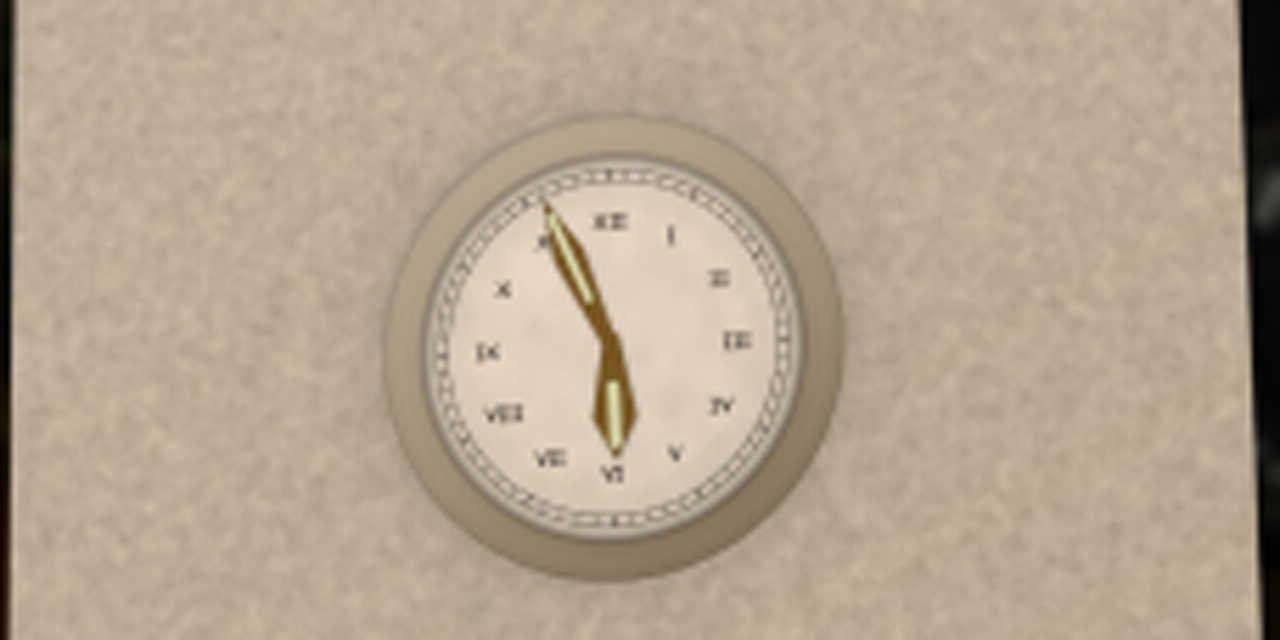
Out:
h=5 m=56
